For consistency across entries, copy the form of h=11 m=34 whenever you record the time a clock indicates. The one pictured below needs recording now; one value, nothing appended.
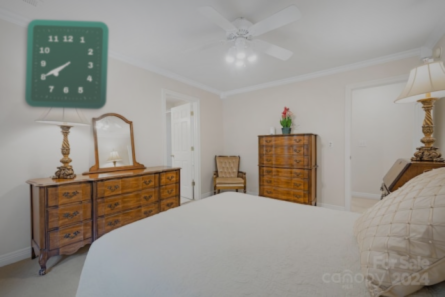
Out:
h=7 m=40
